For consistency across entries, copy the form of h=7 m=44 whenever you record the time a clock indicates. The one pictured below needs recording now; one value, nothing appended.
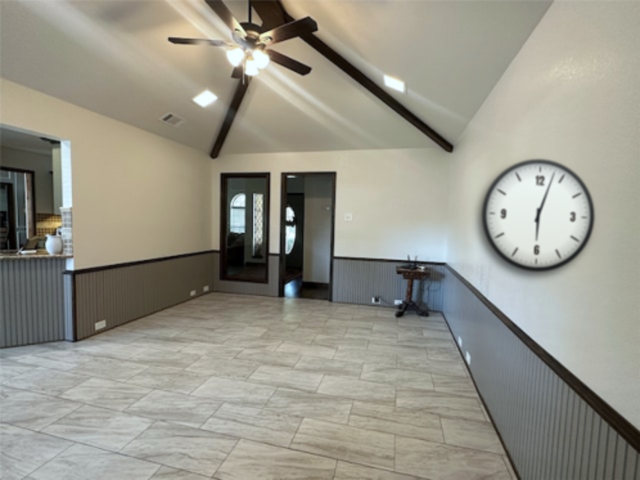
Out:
h=6 m=3
